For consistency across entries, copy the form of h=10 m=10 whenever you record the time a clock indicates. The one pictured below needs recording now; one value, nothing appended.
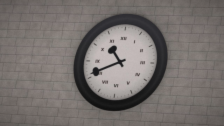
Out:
h=10 m=41
